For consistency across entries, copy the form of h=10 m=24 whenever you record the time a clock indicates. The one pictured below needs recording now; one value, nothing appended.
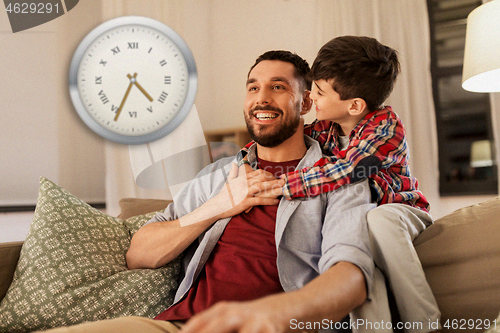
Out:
h=4 m=34
